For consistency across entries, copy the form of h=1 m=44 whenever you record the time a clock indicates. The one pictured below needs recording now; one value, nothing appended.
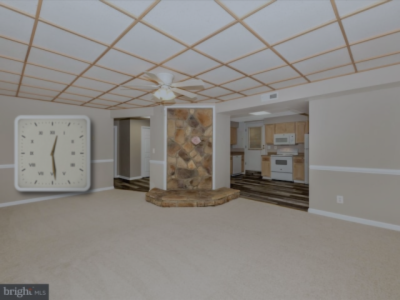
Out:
h=12 m=29
